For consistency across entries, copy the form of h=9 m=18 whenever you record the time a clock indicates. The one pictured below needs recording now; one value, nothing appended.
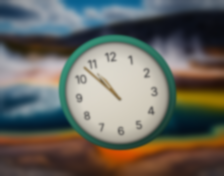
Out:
h=10 m=53
